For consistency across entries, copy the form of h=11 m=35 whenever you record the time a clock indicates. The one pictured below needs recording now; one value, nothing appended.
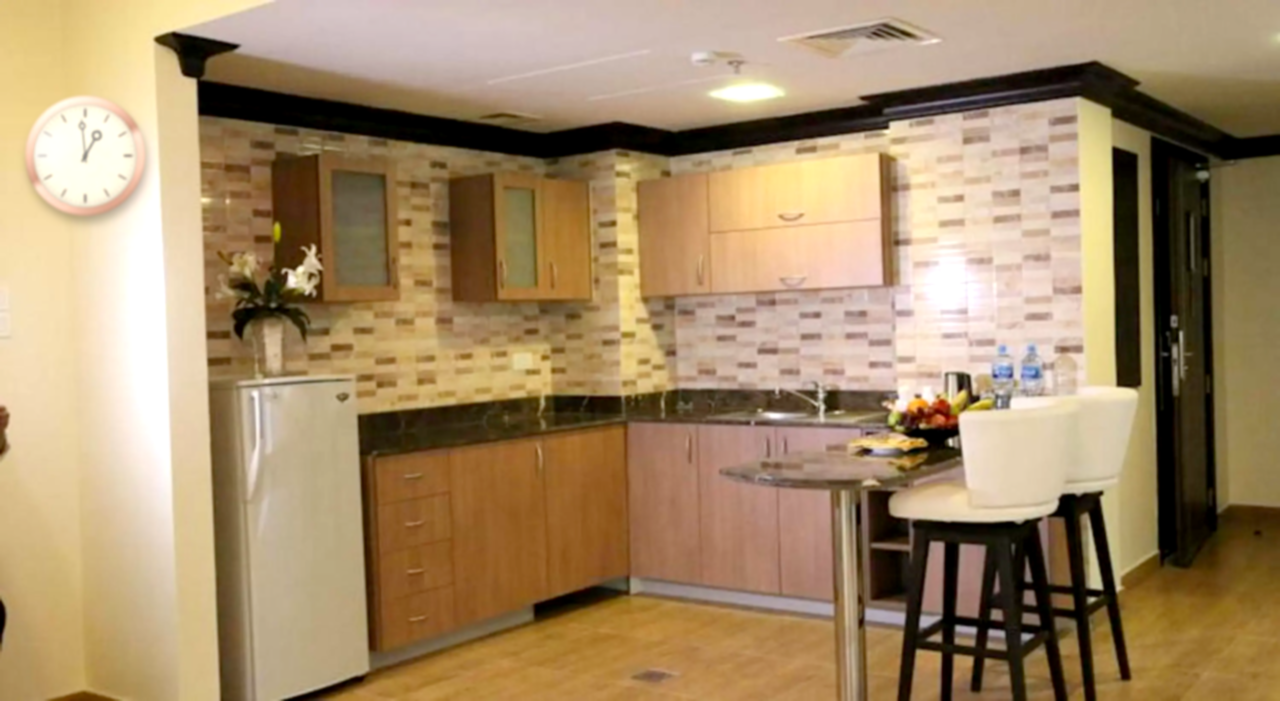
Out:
h=12 m=59
